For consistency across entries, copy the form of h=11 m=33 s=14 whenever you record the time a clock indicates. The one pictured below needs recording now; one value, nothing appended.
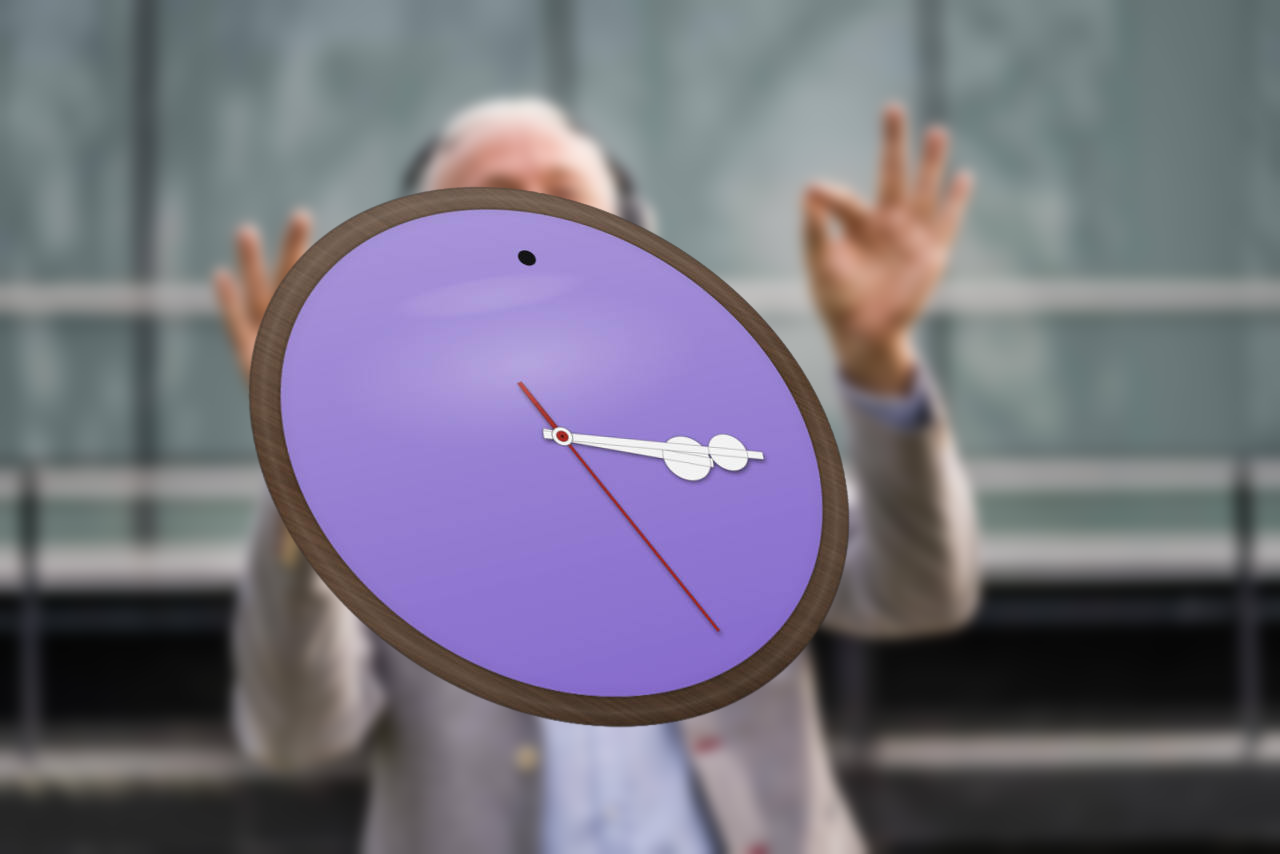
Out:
h=3 m=15 s=25
